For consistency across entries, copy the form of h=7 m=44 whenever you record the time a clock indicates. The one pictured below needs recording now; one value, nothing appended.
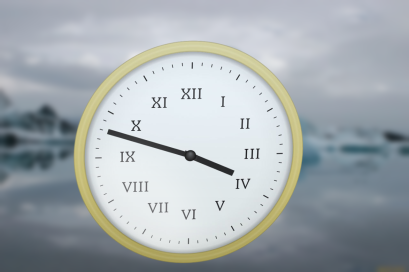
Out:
h=3 m=48
